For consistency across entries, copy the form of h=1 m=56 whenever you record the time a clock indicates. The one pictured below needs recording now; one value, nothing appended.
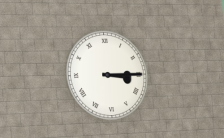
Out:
h=3 m=15
